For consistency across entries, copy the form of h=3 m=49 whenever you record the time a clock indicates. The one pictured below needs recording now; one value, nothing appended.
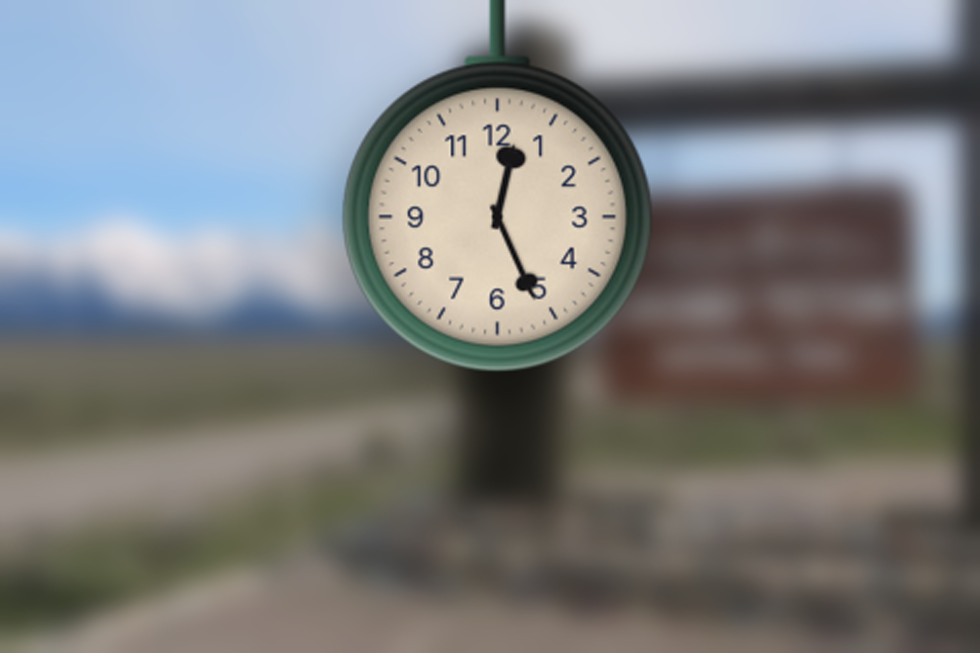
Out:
h=12 m=26
